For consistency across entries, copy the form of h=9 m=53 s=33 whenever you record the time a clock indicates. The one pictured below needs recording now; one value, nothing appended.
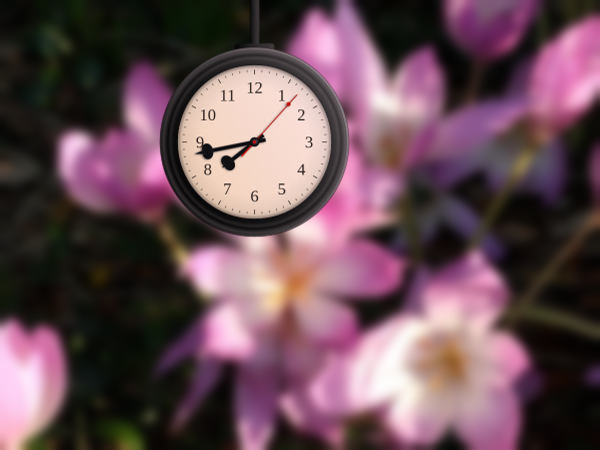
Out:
h=7 m=43 s=7
